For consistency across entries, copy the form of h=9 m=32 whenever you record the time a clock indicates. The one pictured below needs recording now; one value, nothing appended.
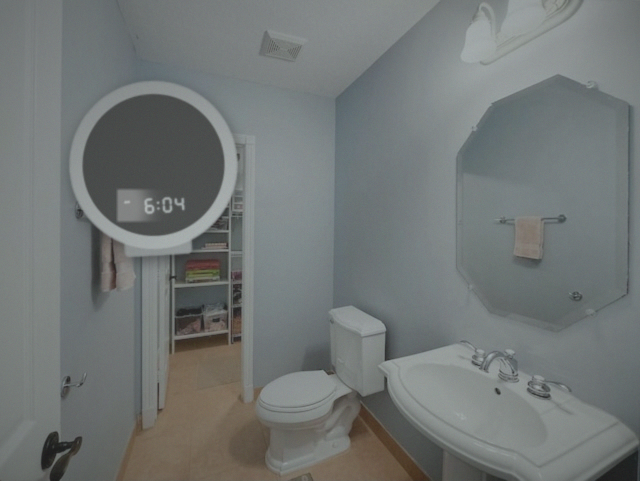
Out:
h=6 m=4
